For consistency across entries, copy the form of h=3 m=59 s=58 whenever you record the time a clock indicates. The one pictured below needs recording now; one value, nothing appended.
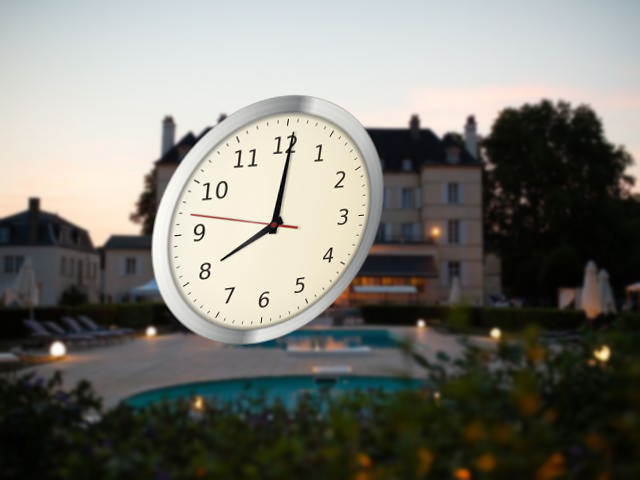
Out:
h=8 m=0 s=47
